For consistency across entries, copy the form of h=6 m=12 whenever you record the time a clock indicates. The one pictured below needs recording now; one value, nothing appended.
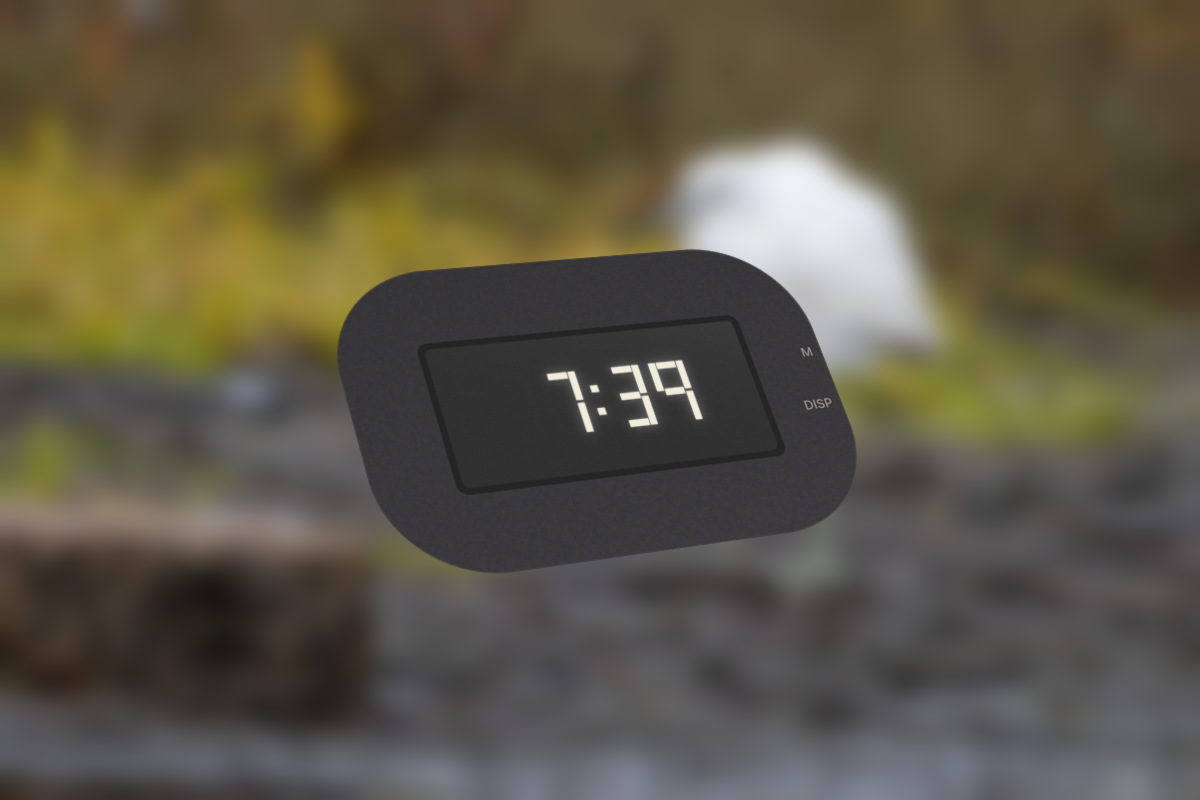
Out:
h=7 m=39
